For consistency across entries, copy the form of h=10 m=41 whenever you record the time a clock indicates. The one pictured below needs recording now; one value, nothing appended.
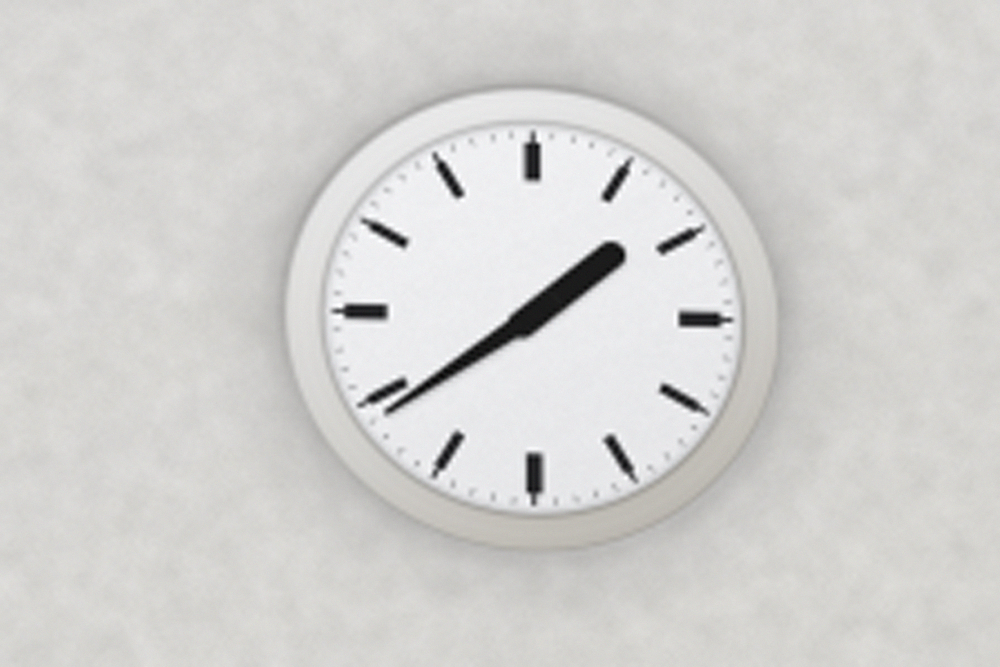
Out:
h=1 m=39
